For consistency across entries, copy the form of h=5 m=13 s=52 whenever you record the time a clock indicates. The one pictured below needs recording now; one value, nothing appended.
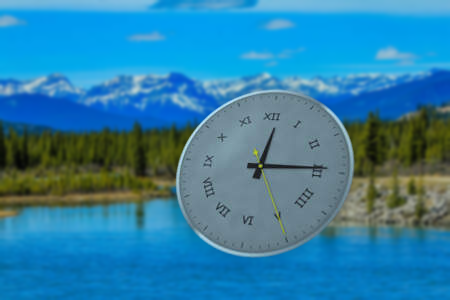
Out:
h=12 m=14 s=25
